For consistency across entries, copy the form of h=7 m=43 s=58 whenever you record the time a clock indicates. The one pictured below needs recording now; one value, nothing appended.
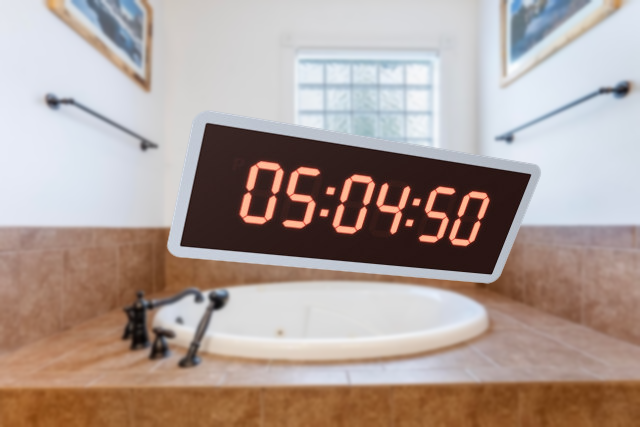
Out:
h=5 m=4 s=50
